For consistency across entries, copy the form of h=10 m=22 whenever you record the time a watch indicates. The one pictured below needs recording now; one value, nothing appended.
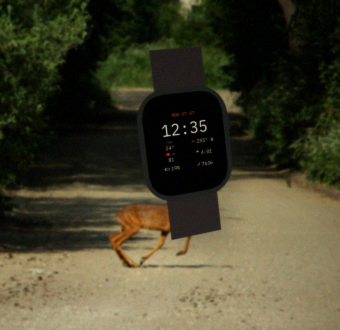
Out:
h=12 m=35
